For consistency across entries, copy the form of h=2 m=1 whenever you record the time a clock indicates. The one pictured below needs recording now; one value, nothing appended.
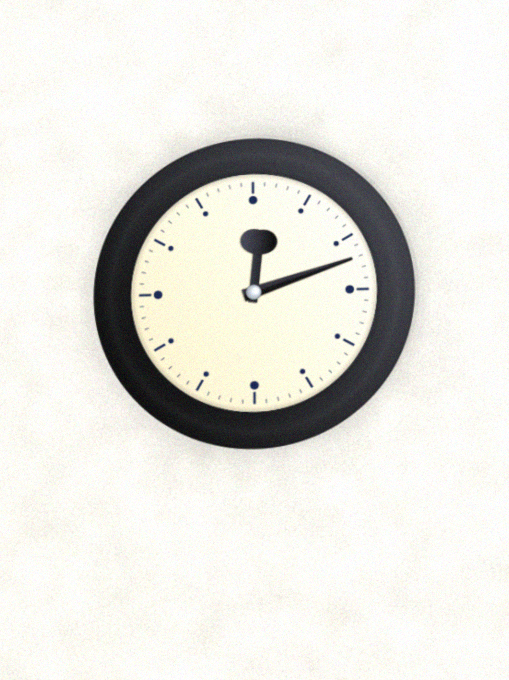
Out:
h=12 m=12
